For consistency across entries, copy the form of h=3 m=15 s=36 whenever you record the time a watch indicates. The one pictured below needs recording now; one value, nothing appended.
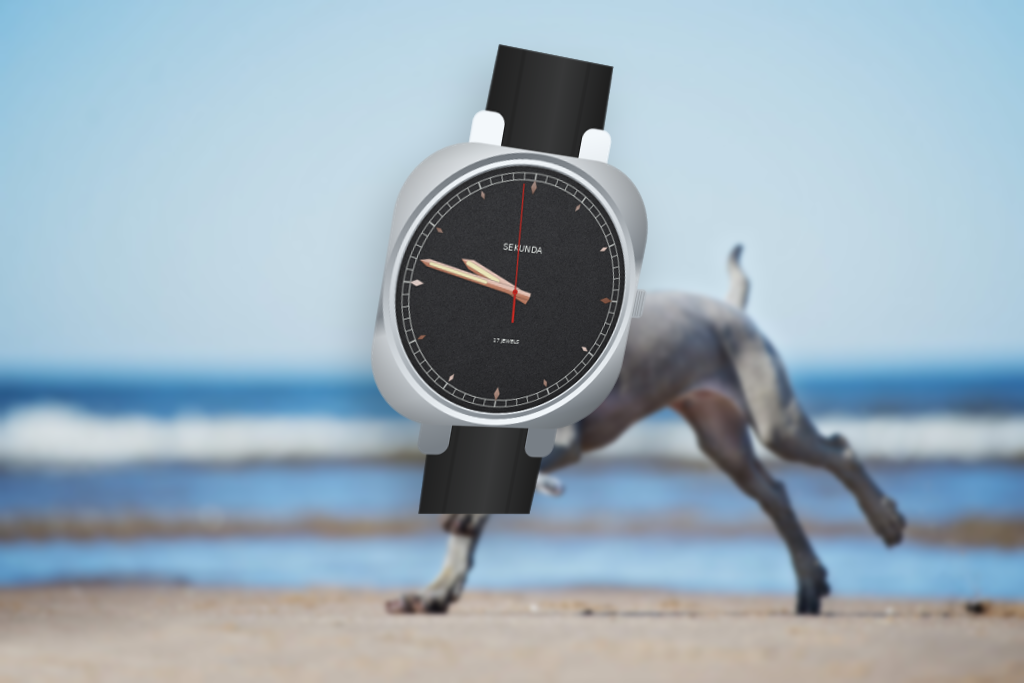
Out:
h=9 m=46 s=59
